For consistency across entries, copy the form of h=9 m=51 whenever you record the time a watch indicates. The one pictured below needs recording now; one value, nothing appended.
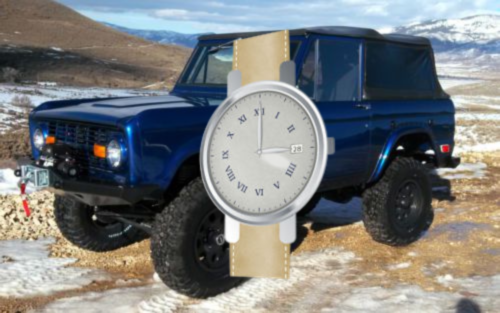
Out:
h=3 m=0
